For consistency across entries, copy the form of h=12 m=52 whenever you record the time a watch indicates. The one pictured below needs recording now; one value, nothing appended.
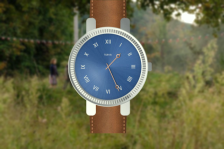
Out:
h=1 m=26
